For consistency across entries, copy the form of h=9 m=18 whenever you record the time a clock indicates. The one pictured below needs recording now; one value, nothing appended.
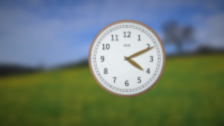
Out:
h=4 m=11
